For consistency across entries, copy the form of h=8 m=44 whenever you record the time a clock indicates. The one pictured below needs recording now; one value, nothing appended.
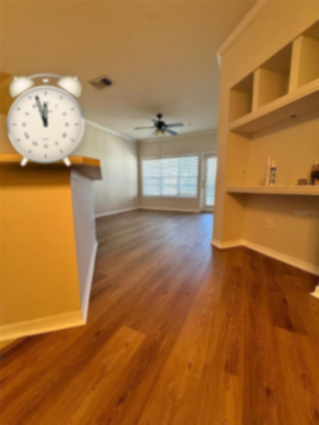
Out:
h=11 m=57
